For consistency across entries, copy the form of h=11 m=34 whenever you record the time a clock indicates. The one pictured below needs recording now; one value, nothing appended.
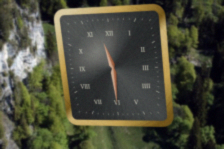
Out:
h=11 m=30
